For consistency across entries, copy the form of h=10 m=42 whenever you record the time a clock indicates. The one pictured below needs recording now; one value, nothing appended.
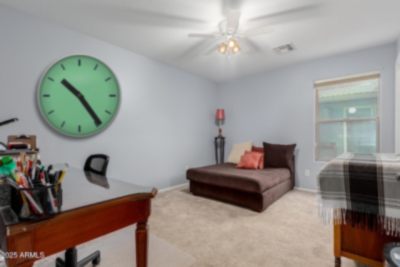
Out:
h=10 m=24
